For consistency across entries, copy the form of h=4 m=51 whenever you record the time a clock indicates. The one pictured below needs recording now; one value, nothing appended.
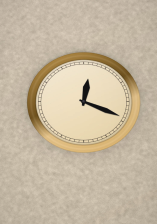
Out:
h=12 m=19
